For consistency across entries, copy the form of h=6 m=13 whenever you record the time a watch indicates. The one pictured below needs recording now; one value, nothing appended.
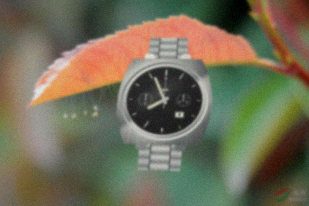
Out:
h=7 m=56
